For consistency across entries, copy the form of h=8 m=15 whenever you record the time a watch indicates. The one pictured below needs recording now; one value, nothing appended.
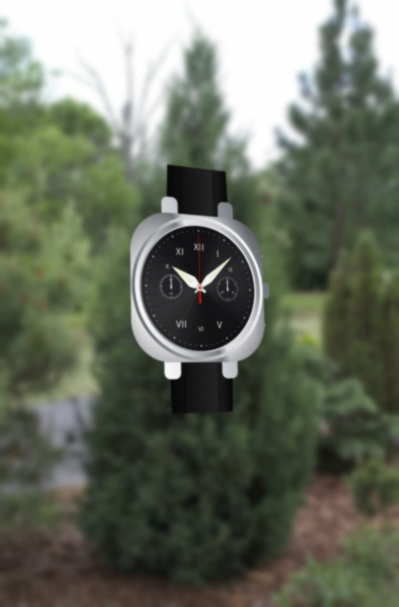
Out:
h=10 m=8
